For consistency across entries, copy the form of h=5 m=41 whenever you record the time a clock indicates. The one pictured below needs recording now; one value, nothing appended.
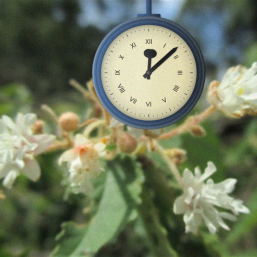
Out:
h=12 m=8
